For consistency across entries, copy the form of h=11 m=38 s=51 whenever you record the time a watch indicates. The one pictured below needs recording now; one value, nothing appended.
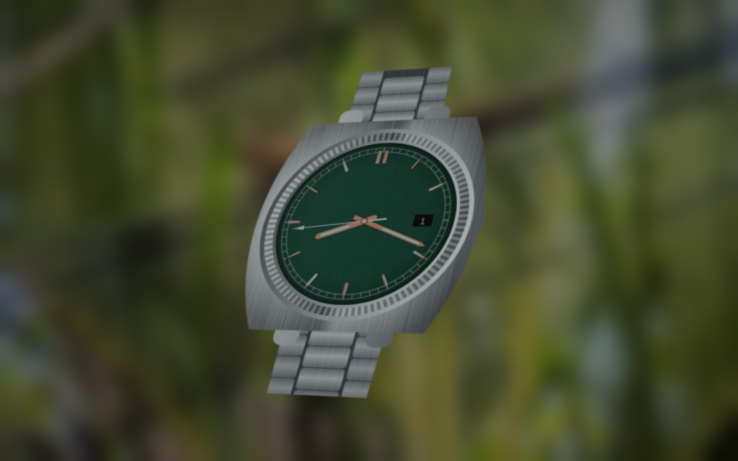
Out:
h=8 m=18 s=44
